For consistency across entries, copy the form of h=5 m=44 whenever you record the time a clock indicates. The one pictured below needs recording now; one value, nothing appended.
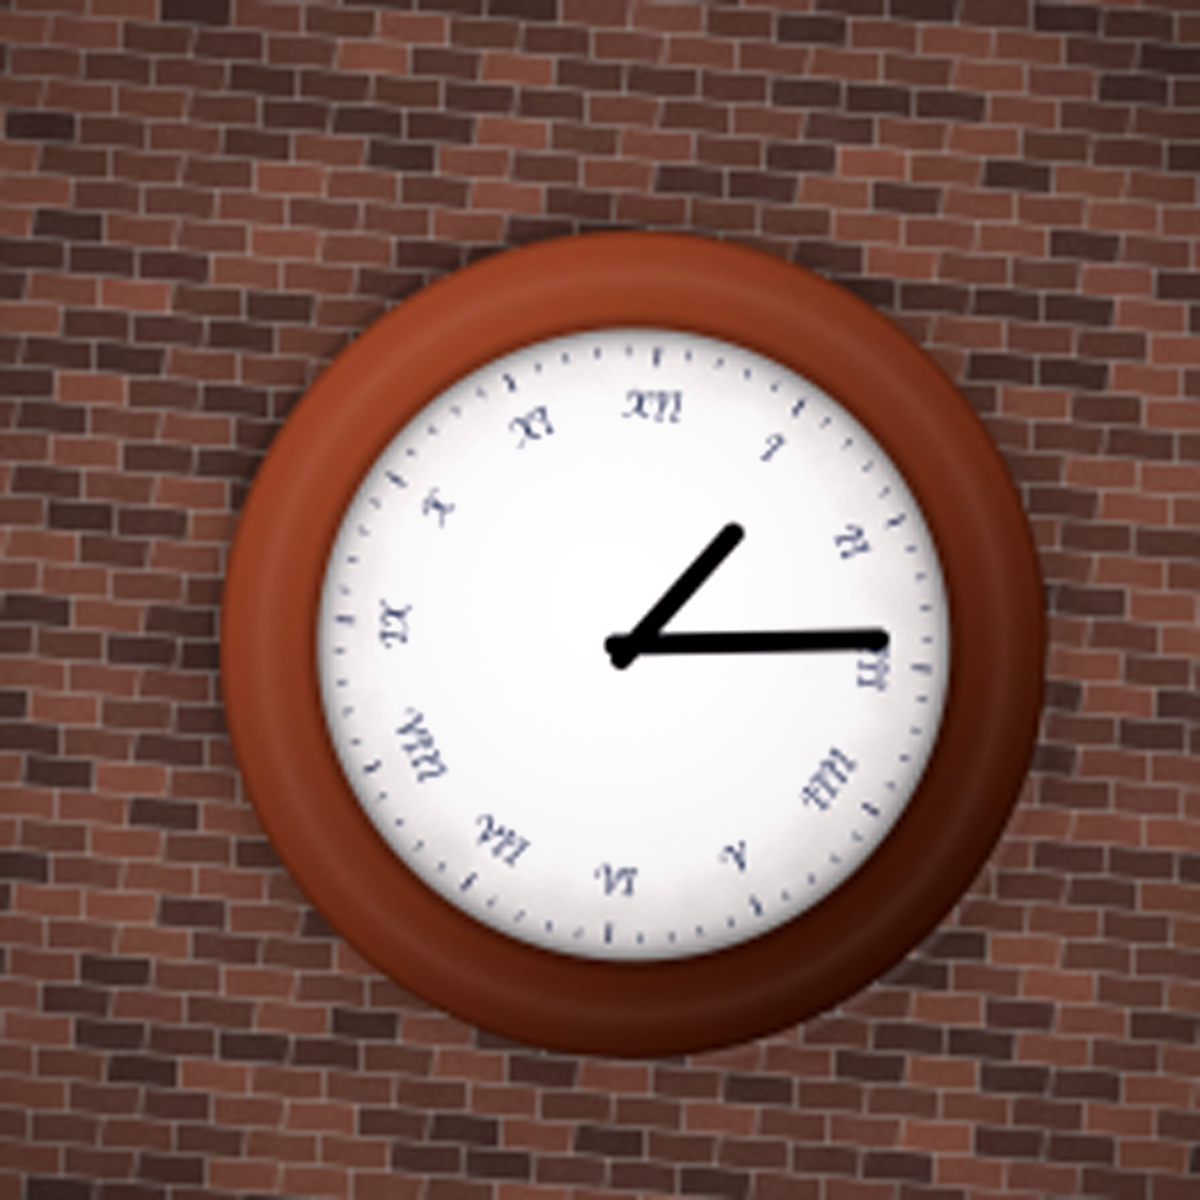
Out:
h=1 m=14
